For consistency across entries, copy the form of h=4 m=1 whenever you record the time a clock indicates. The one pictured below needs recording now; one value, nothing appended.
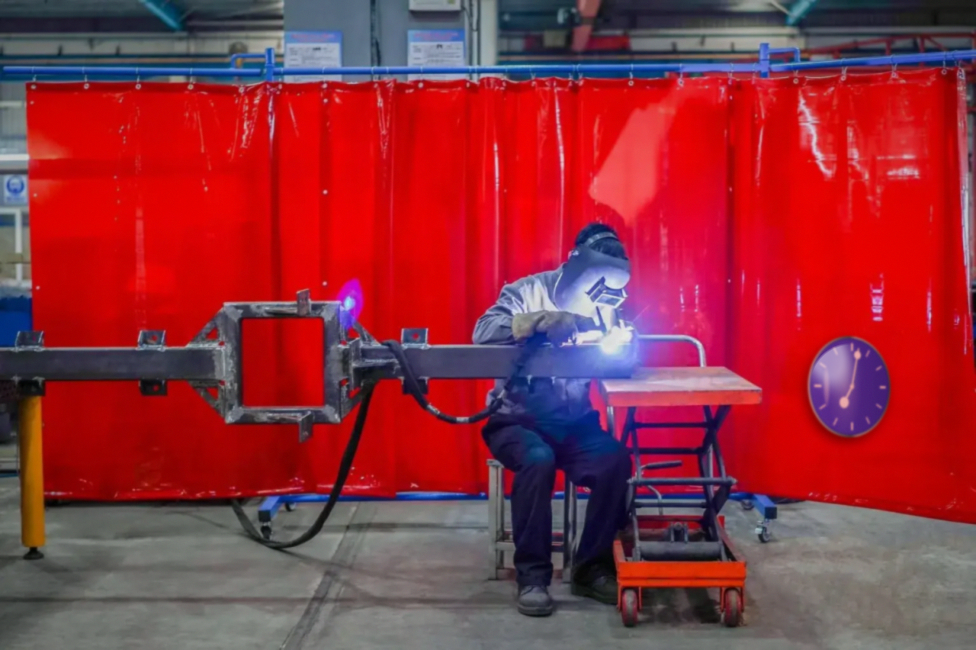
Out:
h=7 m=2
